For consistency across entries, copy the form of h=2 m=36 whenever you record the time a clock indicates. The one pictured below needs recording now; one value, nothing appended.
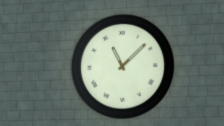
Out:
h=11 m=8
